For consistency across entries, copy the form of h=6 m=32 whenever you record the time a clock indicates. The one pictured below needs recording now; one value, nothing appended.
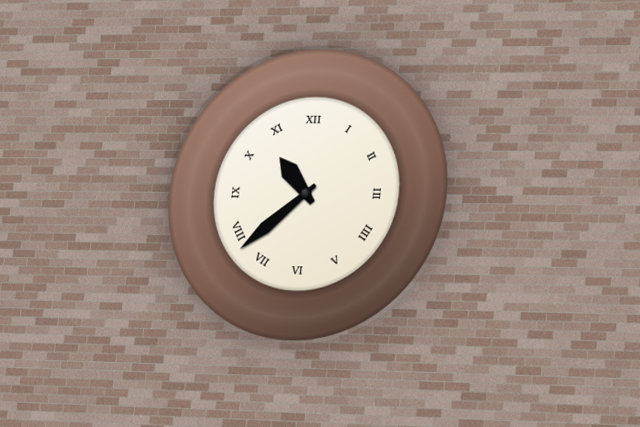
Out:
h=10 m=38
